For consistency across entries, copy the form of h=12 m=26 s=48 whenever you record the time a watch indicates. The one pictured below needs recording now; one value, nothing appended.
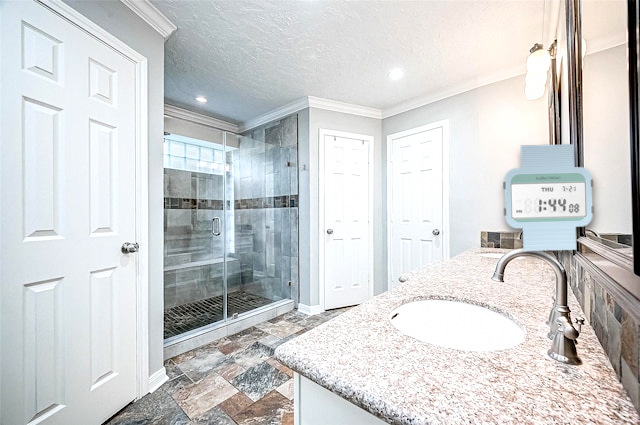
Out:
h=1 m=44 s=8
